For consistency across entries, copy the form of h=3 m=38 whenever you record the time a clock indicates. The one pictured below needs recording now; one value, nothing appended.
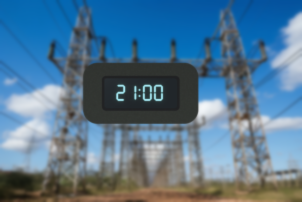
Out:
h=21 m=0
